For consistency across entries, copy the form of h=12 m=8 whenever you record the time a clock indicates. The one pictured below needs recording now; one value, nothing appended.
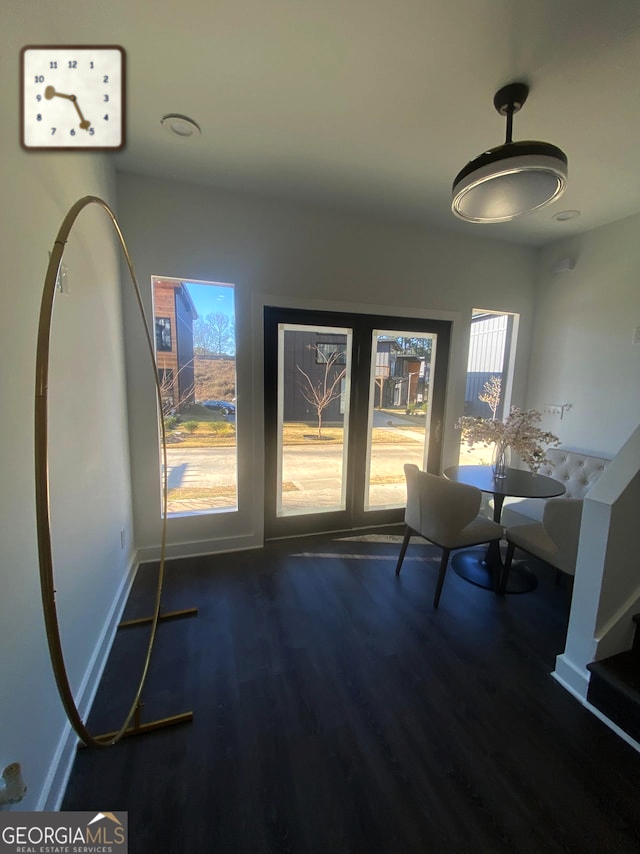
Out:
h=9 m=26
